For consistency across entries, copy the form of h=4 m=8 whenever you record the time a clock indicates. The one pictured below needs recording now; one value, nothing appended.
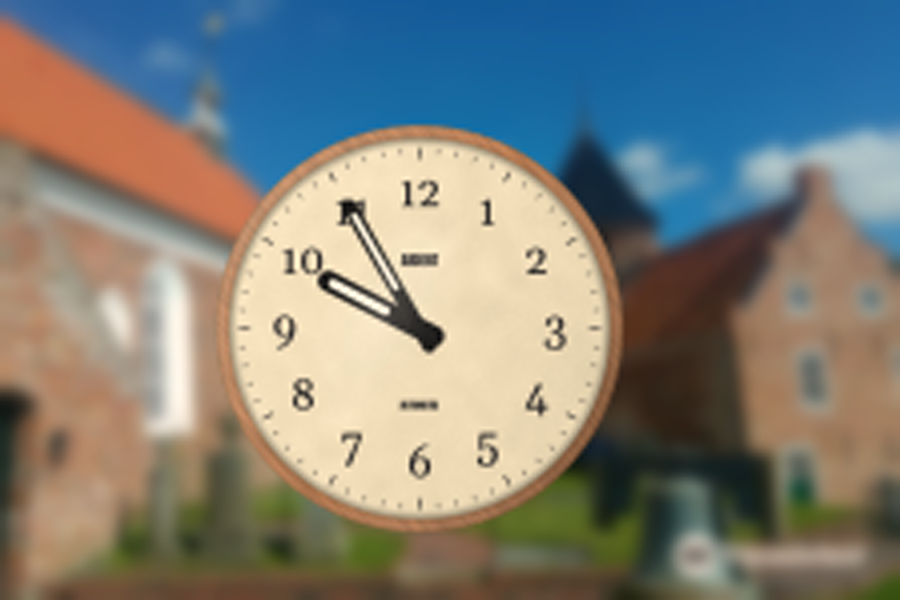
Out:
h=9 m=55
